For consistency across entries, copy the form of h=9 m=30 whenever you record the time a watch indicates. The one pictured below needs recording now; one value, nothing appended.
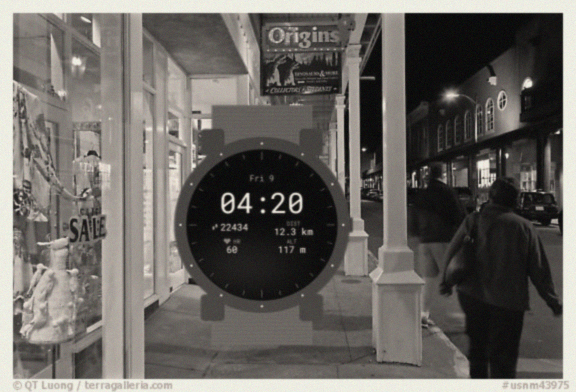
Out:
h=4 m=20
